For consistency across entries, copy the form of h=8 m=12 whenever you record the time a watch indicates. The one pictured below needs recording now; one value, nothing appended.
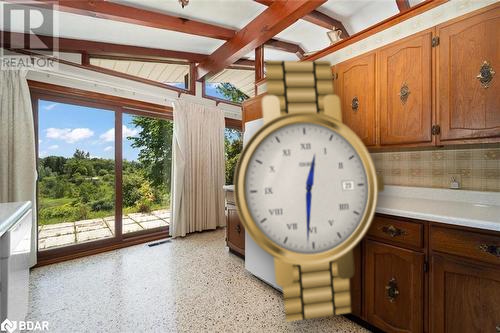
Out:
h=12 m=31
